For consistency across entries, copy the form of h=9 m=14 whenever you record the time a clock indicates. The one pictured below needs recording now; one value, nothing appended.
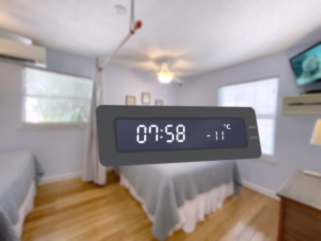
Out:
h=7 m=58
